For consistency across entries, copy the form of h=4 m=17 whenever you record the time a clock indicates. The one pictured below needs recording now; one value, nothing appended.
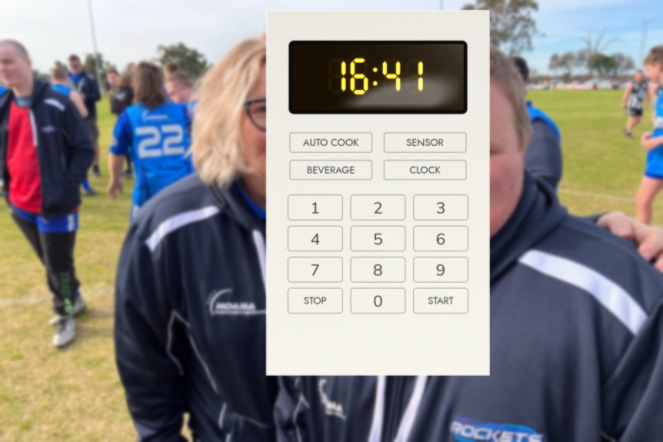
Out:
h=16 m=41
